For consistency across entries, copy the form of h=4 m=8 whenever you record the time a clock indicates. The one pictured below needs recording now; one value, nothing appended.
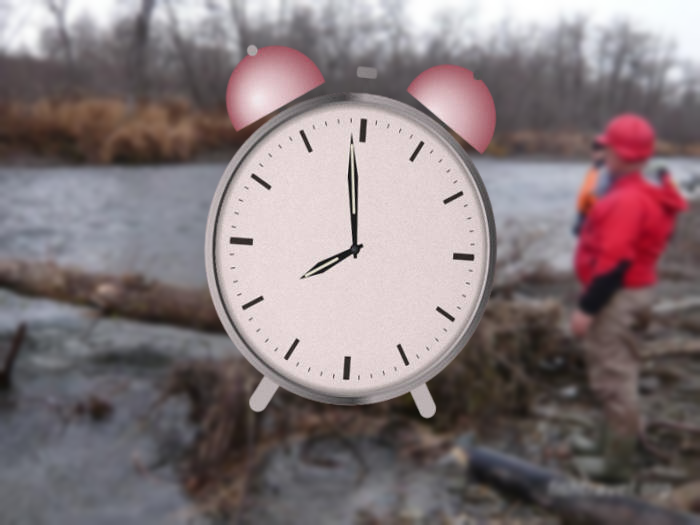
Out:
h=7 m=59
